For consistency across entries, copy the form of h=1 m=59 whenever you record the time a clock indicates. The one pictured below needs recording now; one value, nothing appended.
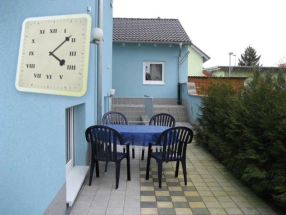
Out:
h=4 m=8
